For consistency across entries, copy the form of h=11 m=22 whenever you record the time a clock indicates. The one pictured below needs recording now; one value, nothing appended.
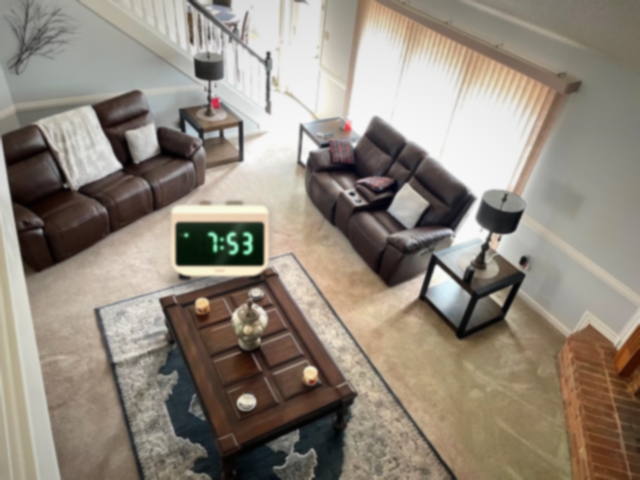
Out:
h=7 m=53
